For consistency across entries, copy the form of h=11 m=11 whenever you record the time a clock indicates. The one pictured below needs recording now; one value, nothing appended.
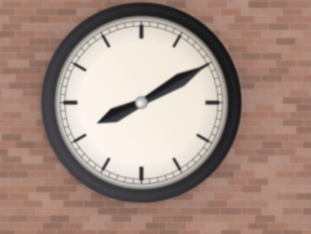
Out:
h=8 m=10
